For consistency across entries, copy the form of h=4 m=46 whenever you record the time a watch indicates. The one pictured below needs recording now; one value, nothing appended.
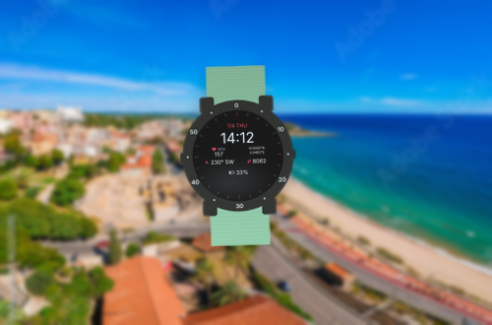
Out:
h=14 m=12
